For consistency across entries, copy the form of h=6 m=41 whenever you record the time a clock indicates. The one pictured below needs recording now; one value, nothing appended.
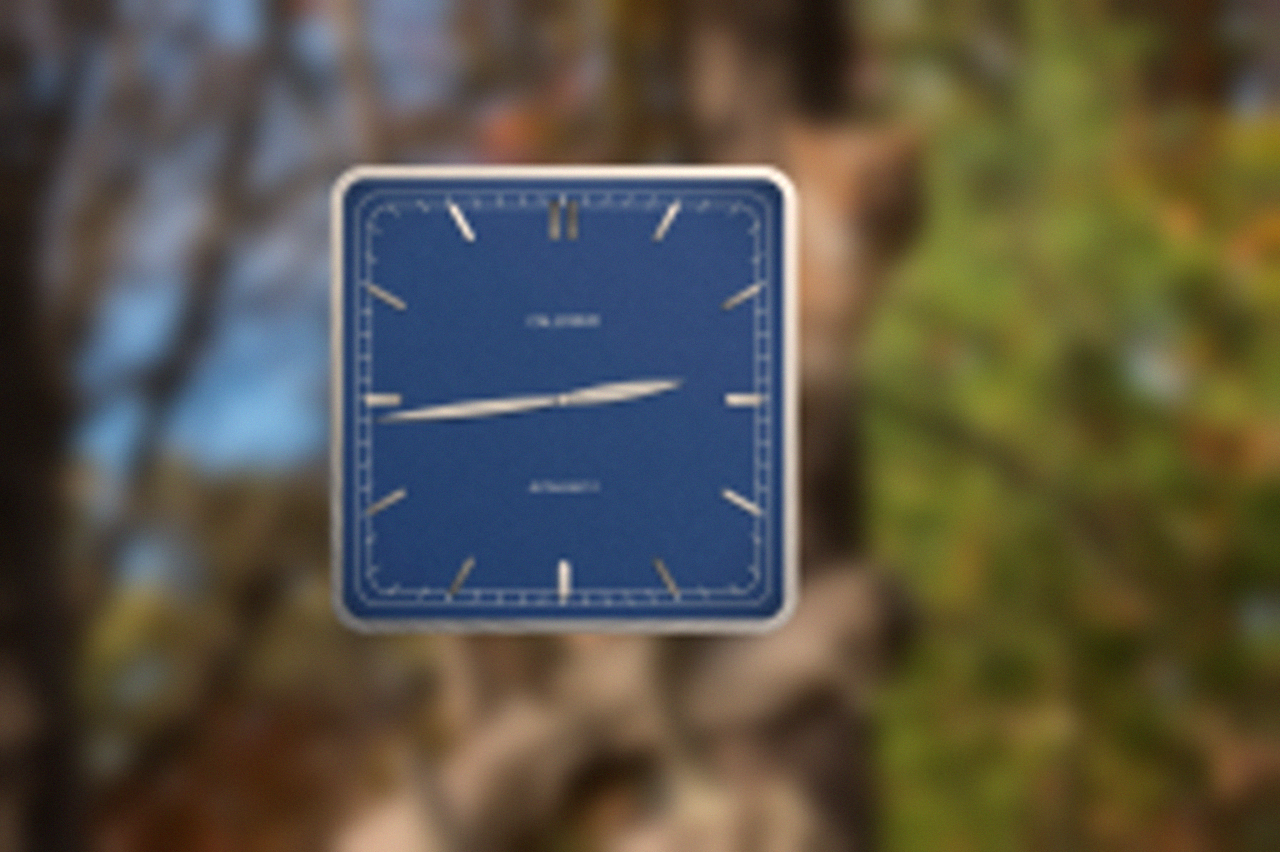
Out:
h=2 m=44
